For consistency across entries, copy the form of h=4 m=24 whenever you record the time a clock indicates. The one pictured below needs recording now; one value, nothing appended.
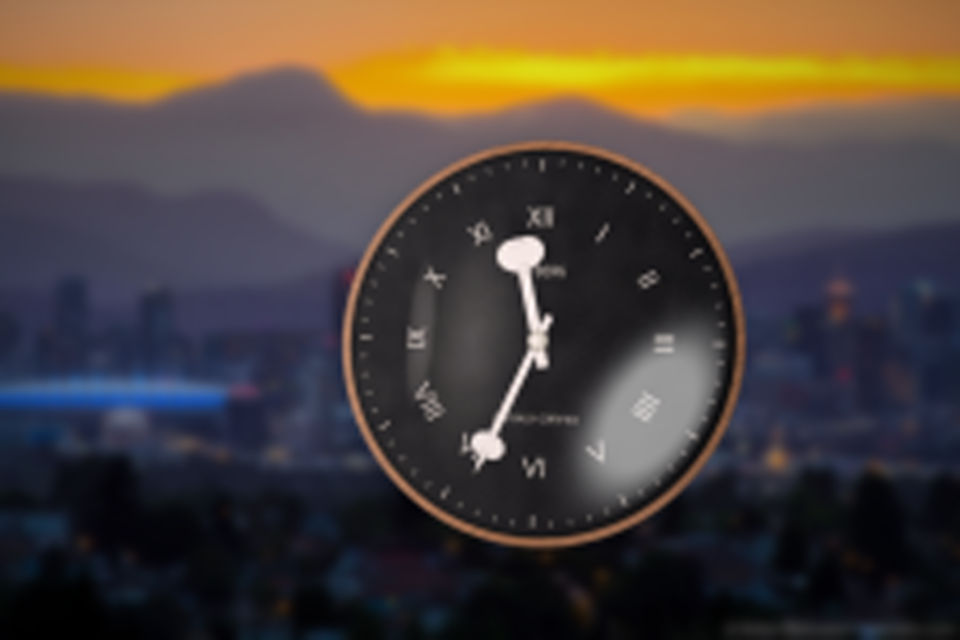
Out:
h=11 m=34
